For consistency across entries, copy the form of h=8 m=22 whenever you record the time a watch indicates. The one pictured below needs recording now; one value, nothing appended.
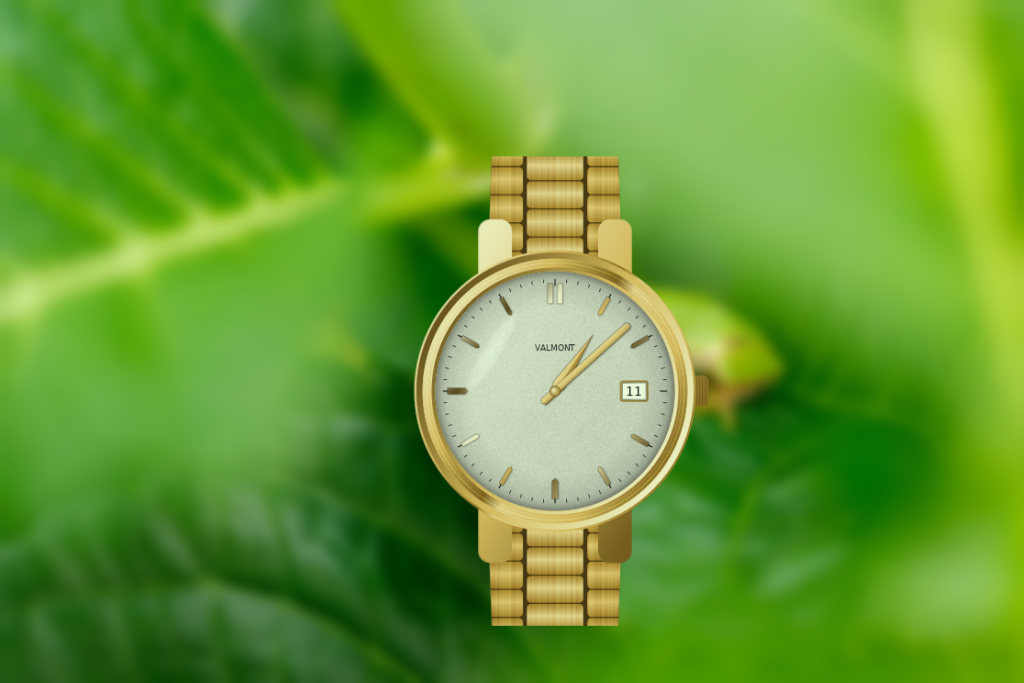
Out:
h=1 m=8
